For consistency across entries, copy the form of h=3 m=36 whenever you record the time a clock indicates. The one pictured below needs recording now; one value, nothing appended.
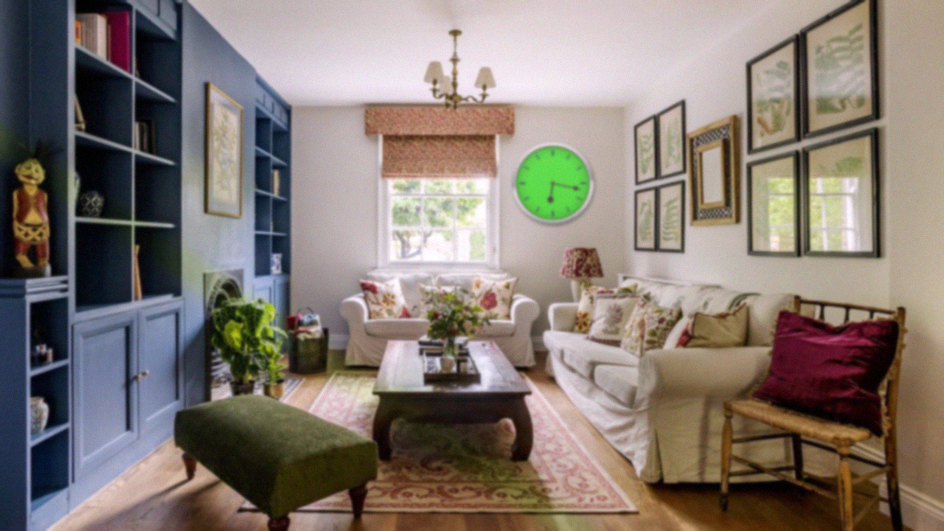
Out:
h=6 m=17
